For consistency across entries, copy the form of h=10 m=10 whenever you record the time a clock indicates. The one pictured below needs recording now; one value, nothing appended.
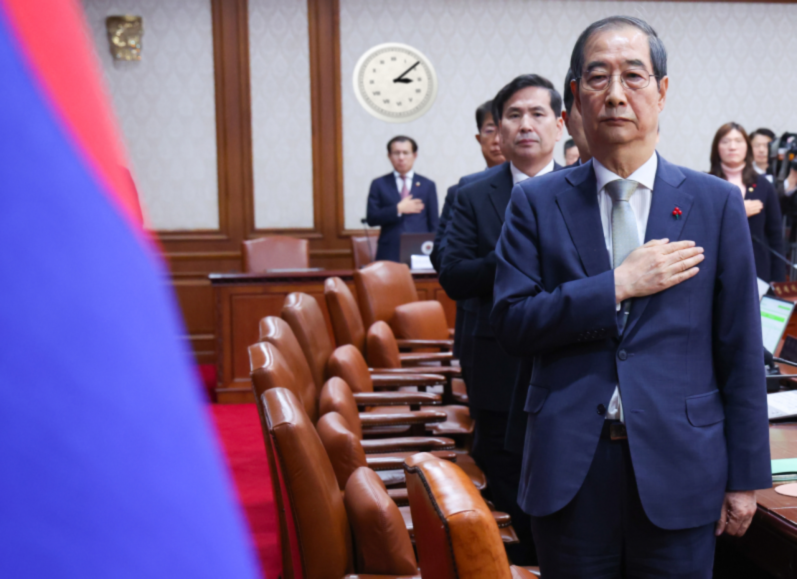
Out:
h=3 m=9
